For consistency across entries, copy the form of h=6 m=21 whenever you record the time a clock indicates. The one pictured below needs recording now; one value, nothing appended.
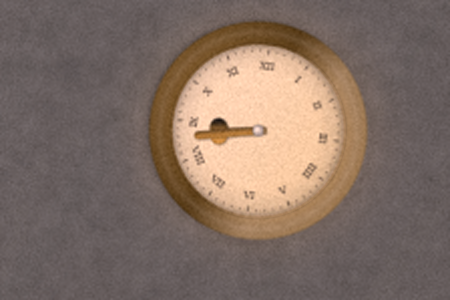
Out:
h=8 m=43
